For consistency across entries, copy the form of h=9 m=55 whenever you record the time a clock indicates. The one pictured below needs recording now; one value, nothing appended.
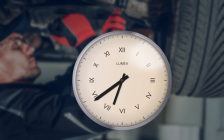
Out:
h=6 m=39
